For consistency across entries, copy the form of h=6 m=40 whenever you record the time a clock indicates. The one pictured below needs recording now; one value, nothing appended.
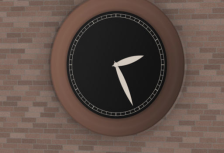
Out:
h=2 m=26
